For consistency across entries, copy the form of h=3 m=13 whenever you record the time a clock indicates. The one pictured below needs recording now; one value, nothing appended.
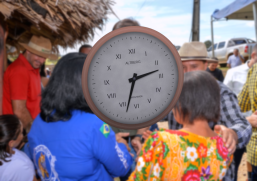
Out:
h=2 m=33
